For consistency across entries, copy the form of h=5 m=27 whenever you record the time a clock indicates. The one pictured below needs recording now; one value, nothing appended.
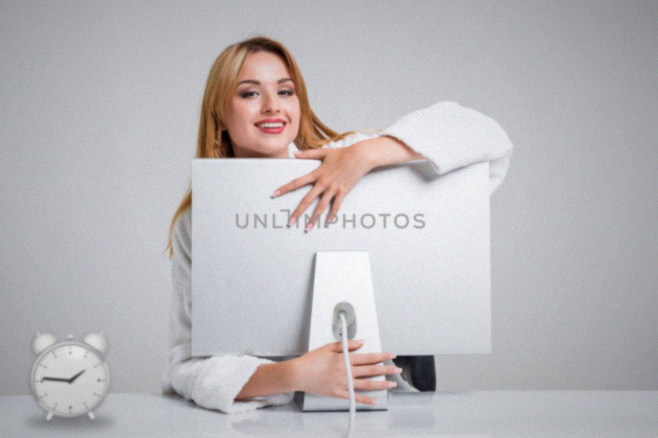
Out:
h=1 m=46
